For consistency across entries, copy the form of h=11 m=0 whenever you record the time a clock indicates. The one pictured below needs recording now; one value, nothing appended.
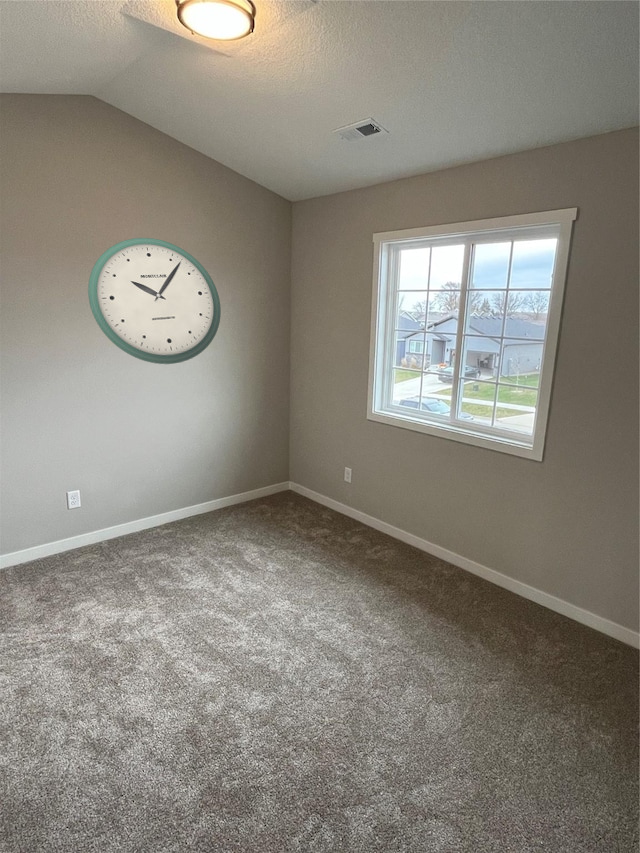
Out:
h=10 m=7
